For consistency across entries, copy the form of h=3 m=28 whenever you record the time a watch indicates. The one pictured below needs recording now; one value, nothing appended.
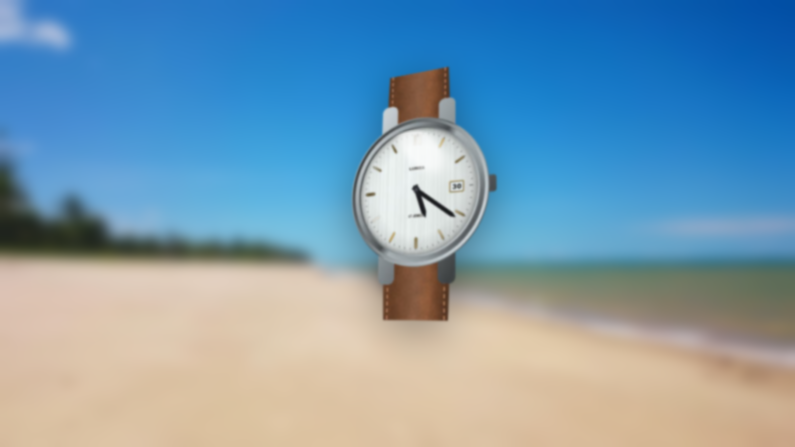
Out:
h=5 m=21
